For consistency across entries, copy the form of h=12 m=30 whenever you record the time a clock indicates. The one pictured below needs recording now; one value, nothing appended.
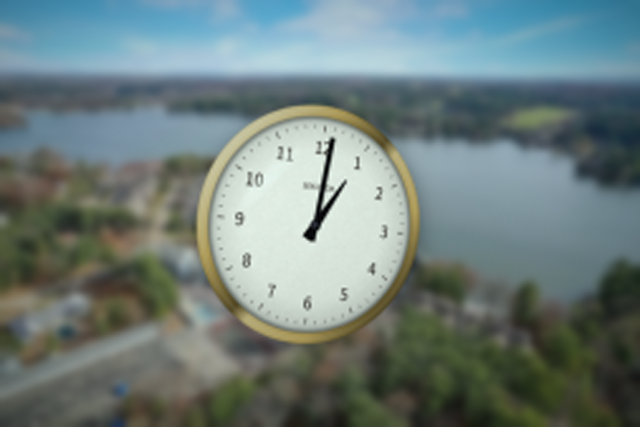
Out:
h=1 m=1
